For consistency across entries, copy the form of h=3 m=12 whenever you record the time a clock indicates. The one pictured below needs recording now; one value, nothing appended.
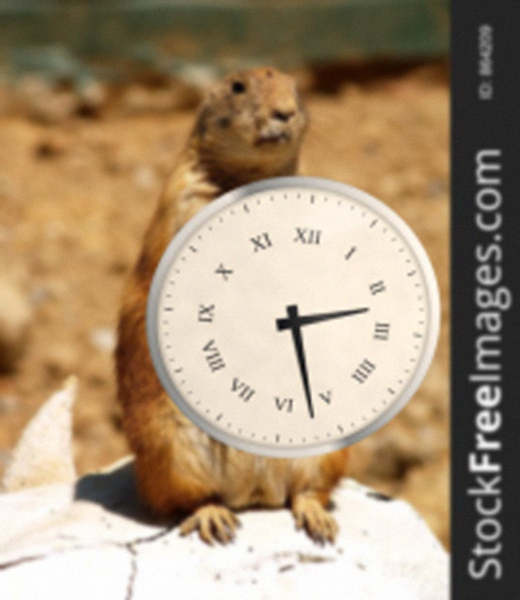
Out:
h=2 m=27
